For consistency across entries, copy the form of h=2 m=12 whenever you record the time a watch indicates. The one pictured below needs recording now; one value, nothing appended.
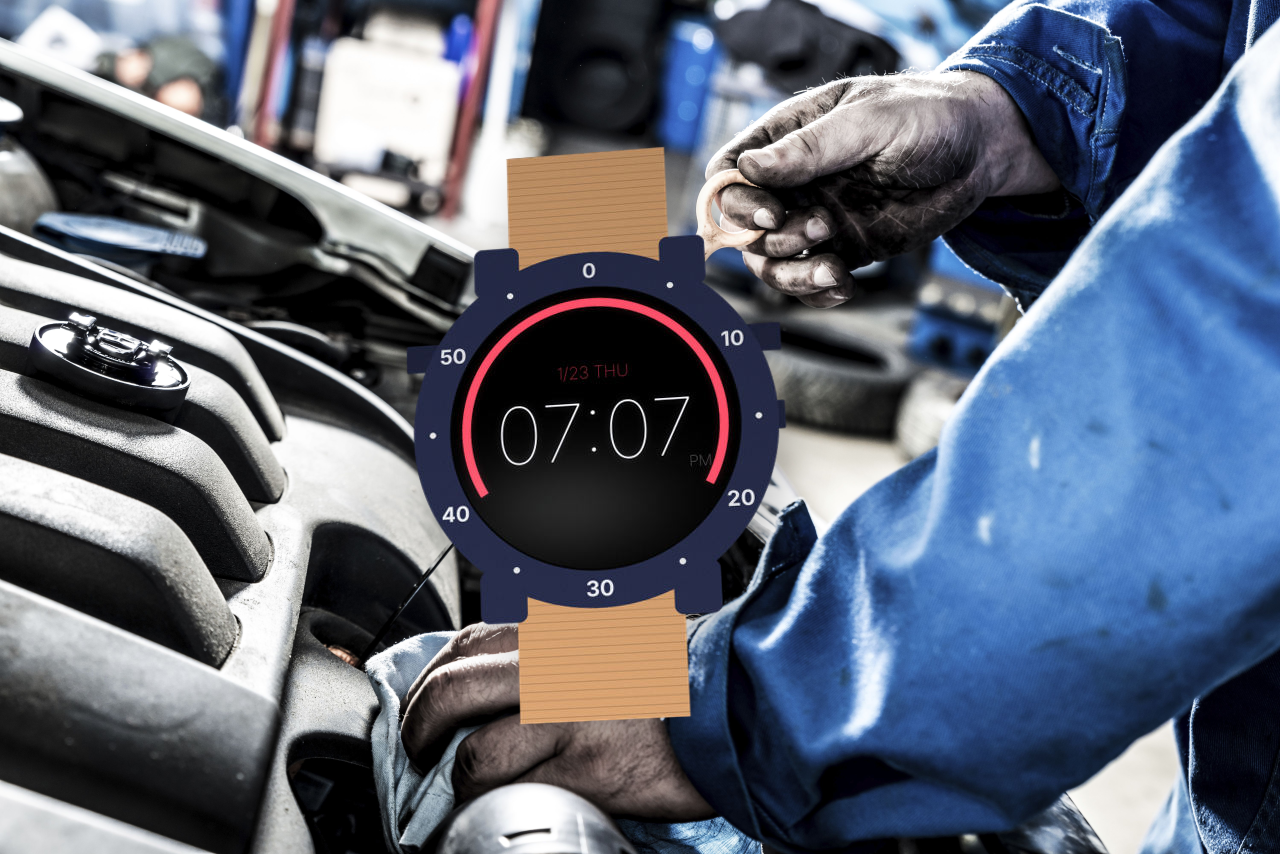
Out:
h=7 m=7
